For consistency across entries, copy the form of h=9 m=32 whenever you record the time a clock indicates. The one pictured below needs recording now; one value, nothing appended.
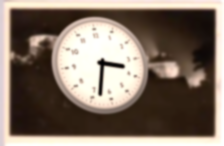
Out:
h=3 m=33
